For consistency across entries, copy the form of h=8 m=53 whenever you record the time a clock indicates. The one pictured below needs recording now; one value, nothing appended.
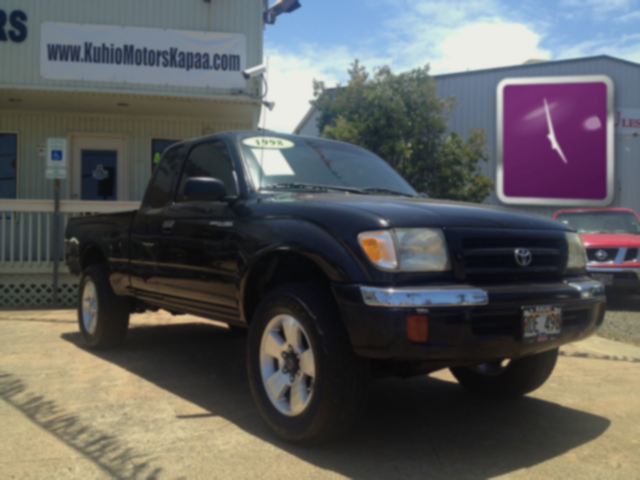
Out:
h=4 m=58
